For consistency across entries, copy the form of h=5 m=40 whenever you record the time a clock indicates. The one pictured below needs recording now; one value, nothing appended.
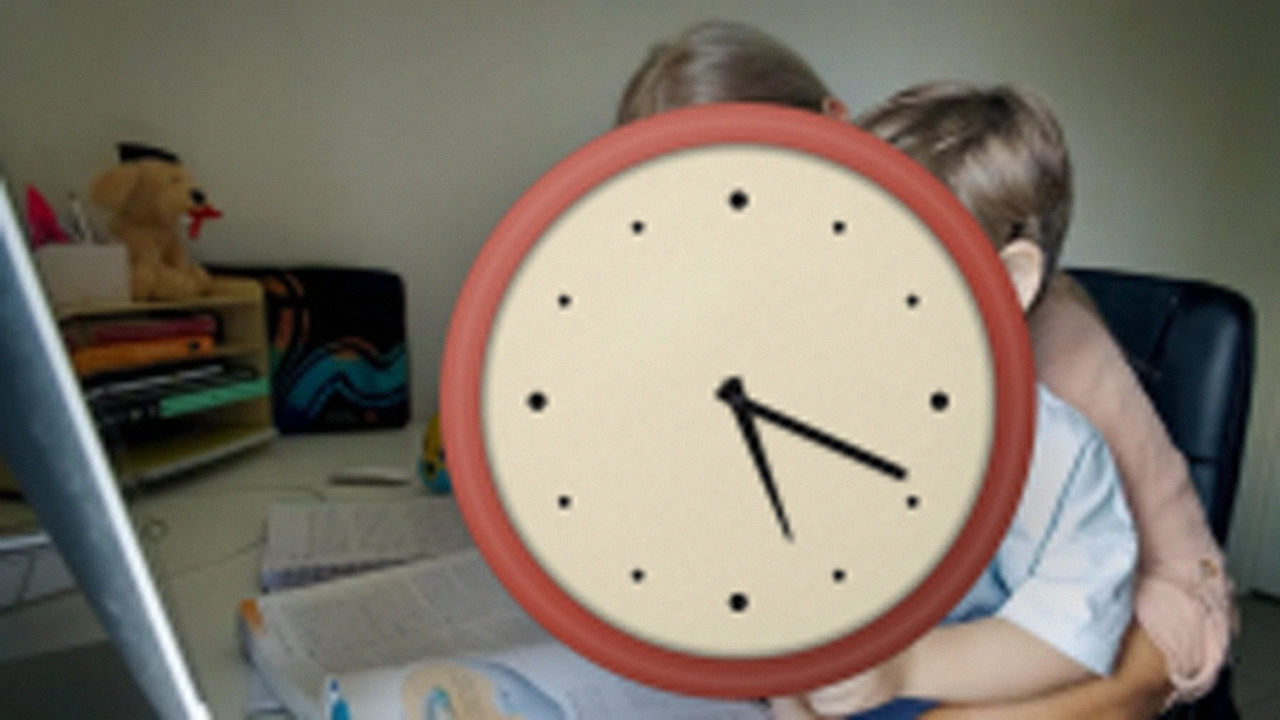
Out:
h=5 m=19
